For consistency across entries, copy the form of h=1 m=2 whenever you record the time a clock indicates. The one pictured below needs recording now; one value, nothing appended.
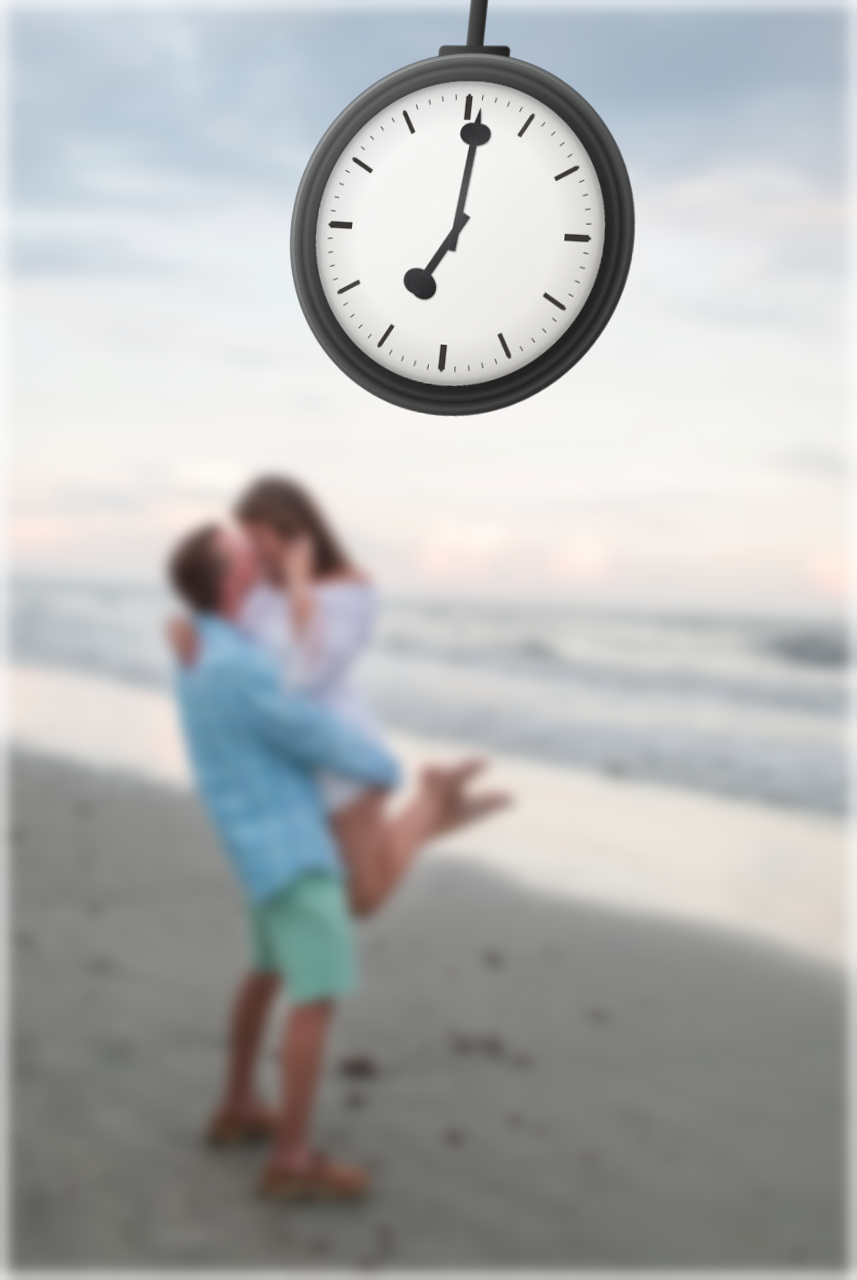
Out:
h=7 m=1
